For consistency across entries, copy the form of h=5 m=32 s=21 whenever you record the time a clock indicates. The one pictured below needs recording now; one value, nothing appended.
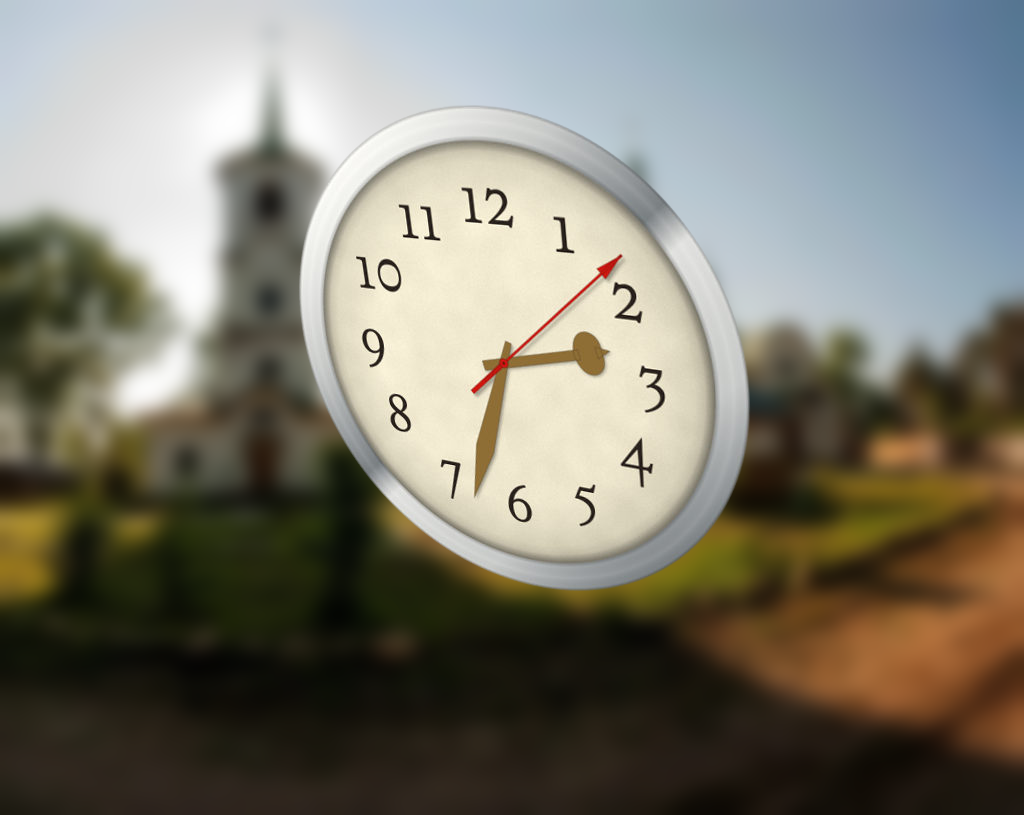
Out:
h=2 m=33 s=8
